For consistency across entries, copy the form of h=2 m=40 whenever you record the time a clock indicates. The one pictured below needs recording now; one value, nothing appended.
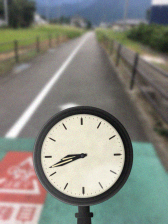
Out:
h=8 m=42
